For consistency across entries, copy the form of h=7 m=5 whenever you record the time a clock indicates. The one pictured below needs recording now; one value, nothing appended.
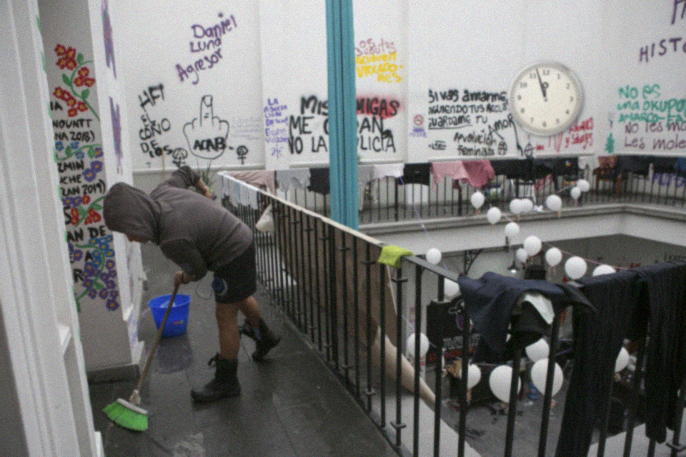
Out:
h=11 m=57
